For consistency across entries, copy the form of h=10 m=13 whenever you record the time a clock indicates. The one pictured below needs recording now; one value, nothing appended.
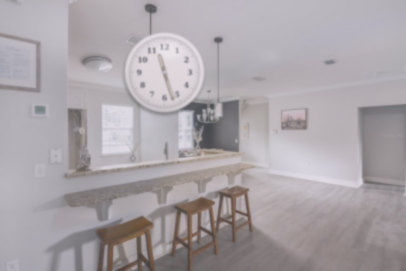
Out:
h=11 m=27
